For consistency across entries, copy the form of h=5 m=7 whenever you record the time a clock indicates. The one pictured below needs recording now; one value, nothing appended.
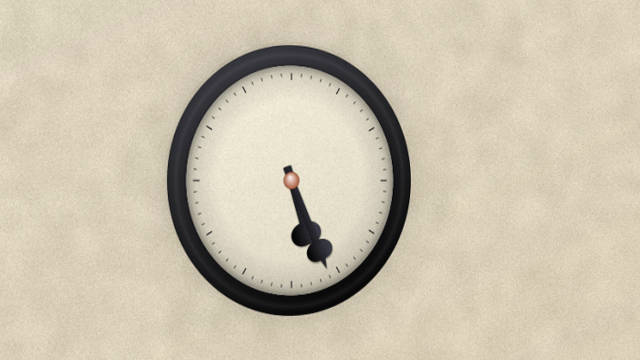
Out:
h=5 m=26
